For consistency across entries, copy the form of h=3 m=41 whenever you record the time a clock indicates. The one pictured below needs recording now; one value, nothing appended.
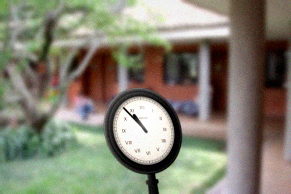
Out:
h=10 m=53
